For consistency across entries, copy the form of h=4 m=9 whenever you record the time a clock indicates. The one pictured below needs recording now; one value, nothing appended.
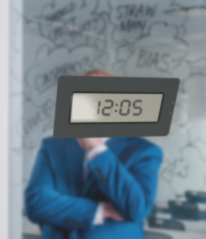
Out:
h=12 m=5
